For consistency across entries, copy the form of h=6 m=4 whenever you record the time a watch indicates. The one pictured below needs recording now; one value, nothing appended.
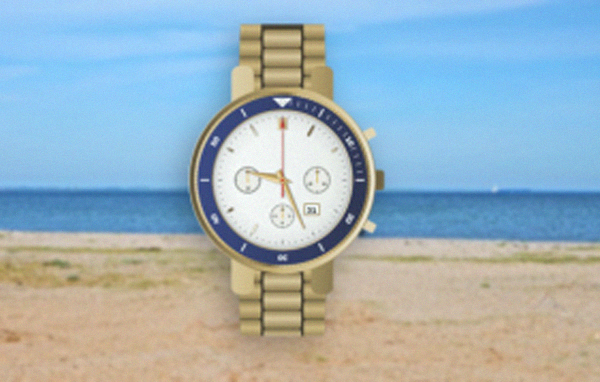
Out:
h=9 m=26
